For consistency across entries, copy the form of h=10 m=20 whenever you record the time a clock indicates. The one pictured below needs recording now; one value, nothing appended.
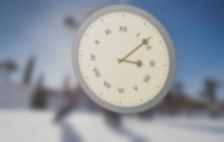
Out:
h=3 m=8
